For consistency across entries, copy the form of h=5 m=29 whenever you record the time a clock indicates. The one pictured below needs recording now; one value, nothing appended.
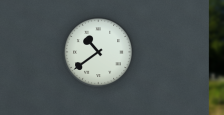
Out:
h=10 m=39
